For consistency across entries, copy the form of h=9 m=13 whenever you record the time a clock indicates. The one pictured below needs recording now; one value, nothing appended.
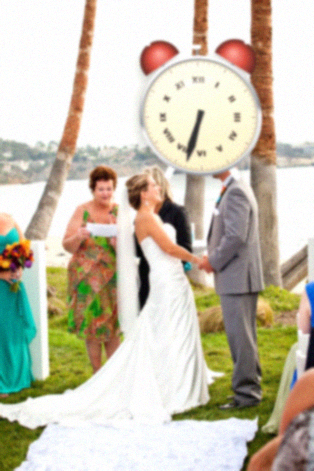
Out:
h=6 m=33
